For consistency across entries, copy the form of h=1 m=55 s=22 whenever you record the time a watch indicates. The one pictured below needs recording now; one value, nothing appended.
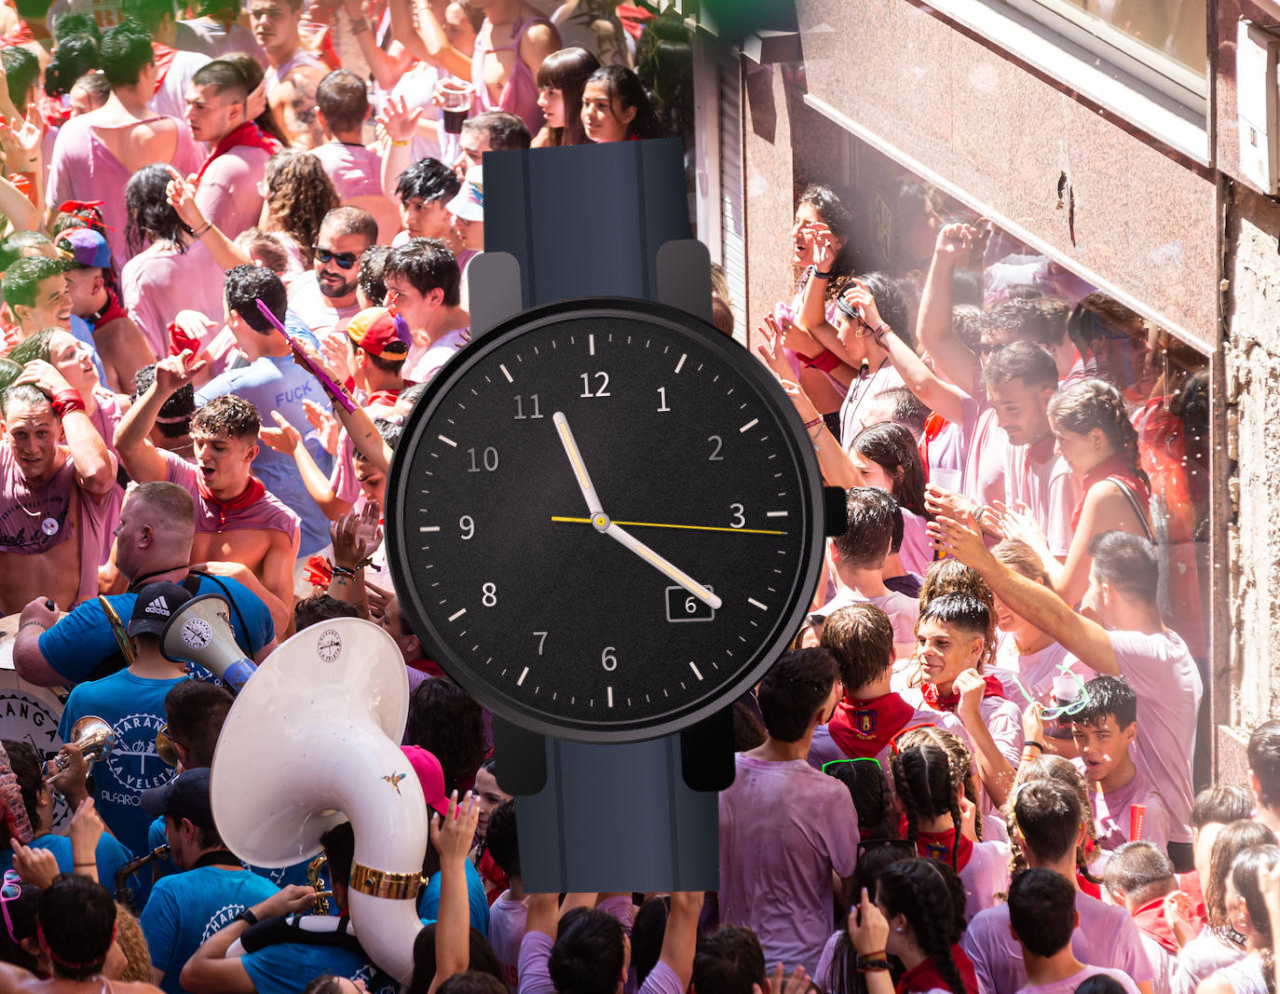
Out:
h=11 m=21 s=16
